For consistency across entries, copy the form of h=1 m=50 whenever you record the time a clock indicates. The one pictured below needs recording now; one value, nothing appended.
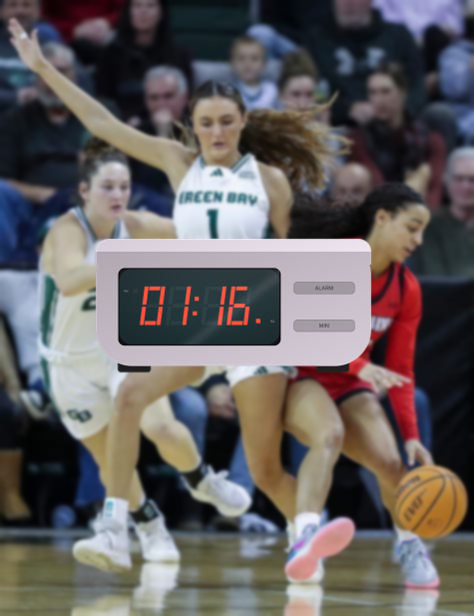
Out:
h=1 m=16
